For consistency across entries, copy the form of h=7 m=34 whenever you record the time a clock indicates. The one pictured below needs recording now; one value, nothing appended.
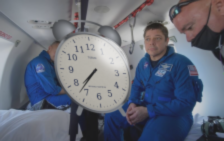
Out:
h=7 m=37
